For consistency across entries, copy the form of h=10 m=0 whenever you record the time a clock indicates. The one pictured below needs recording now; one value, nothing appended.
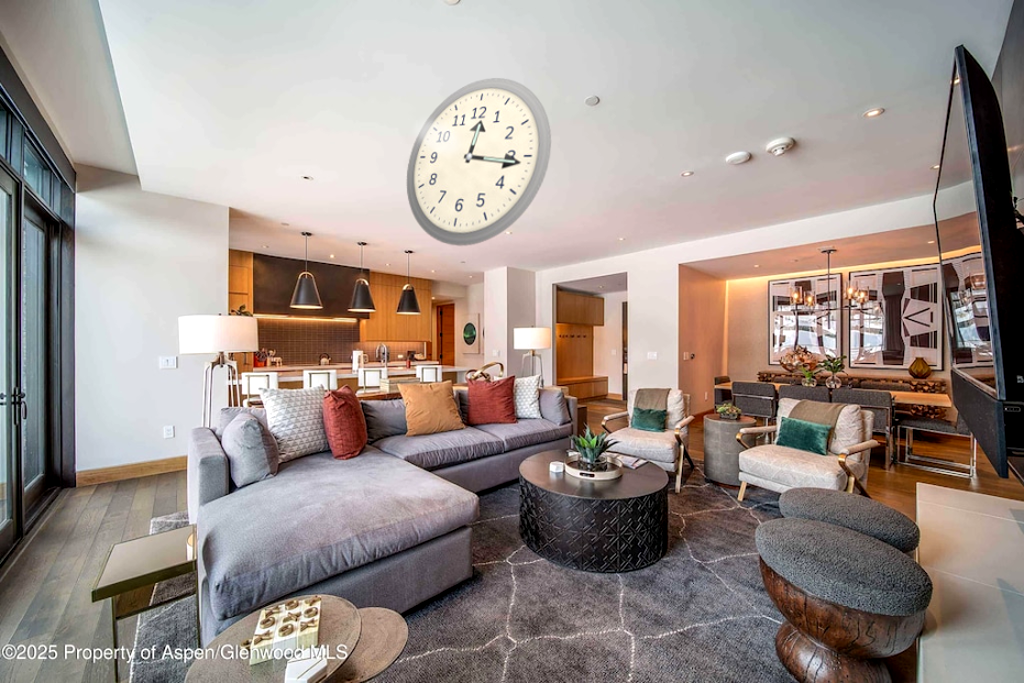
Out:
h=12 m=16
